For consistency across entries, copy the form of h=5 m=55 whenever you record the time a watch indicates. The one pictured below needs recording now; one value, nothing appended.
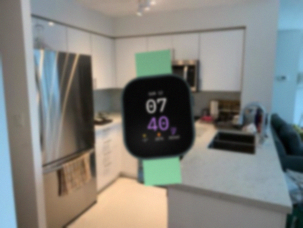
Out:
h=7 m=40
